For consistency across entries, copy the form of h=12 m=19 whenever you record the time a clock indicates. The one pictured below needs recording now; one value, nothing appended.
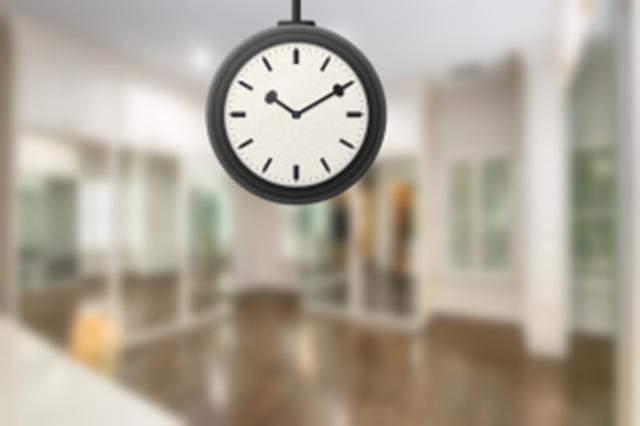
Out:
h=10 m=10
